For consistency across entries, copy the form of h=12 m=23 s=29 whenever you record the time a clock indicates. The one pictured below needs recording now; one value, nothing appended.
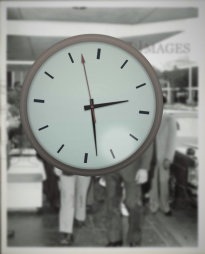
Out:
h=2 m=27 s=57
